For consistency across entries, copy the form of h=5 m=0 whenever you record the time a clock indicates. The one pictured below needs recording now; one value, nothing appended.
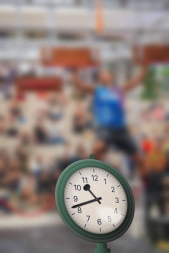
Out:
h=10 m=42
